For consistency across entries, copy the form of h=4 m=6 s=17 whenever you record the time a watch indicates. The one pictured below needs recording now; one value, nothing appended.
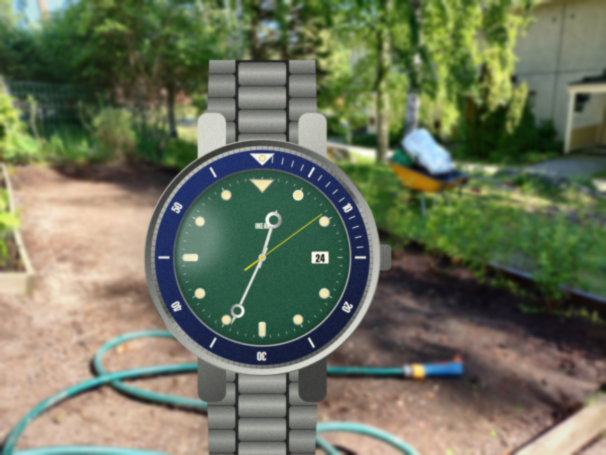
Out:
h=12 m=34 s=9
